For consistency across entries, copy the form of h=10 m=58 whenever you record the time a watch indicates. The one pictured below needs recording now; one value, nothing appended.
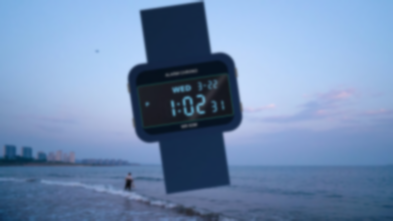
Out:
h=1 m=2
